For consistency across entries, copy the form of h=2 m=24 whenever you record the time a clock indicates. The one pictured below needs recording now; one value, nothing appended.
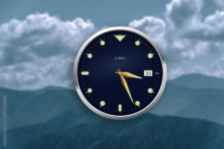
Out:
h=3 m=26
